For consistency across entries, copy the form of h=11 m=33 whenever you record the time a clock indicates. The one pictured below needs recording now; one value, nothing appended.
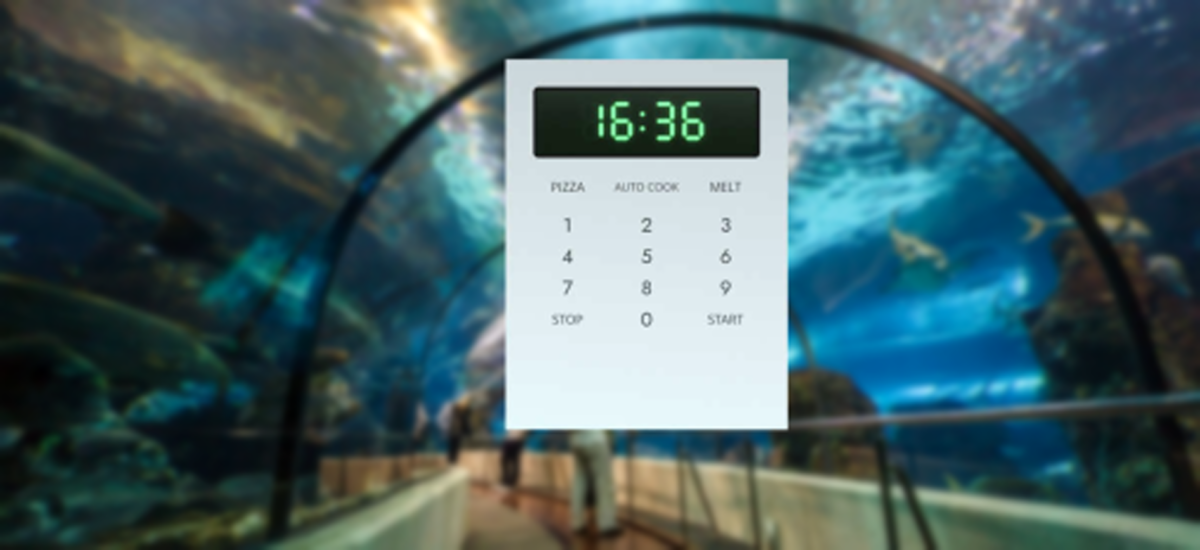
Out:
h=16 m=36
